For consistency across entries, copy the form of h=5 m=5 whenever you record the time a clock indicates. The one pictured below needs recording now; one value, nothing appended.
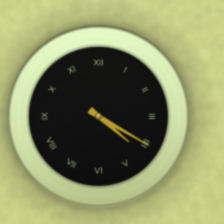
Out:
h=4 m=20
